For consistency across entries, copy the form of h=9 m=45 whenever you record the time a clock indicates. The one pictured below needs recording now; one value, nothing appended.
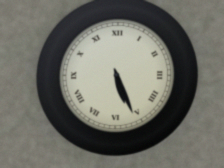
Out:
h=5 m=26
